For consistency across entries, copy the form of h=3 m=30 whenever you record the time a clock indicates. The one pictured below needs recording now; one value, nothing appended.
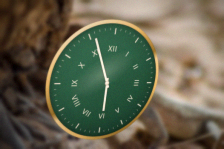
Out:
h=5 m=56
